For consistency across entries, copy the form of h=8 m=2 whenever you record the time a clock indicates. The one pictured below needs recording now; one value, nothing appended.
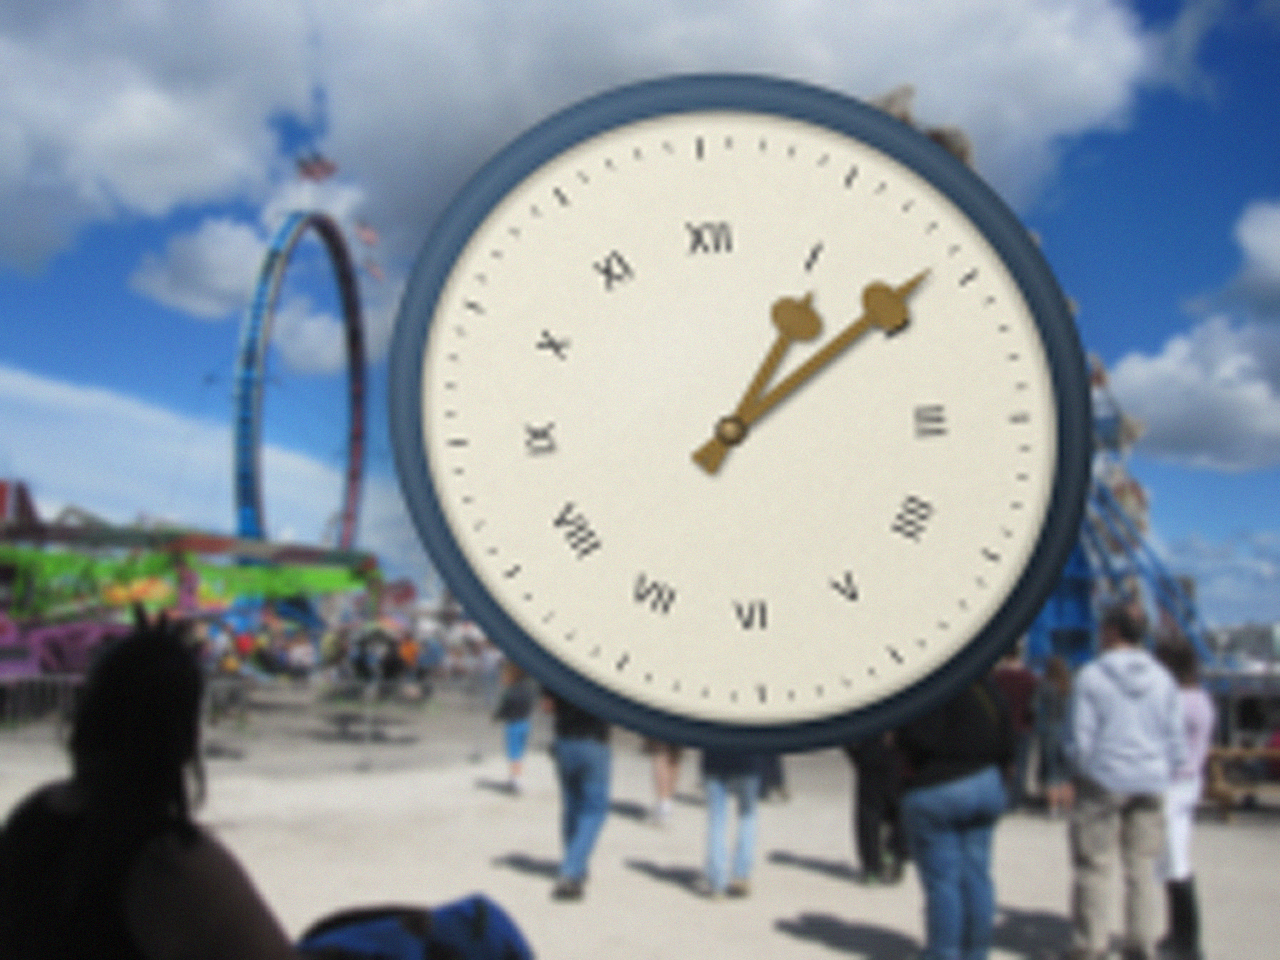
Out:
h=1 m=9
